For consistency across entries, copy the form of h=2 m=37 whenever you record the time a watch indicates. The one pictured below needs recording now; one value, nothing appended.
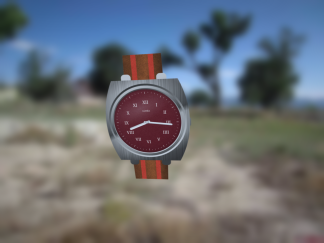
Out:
h=8 m=16
